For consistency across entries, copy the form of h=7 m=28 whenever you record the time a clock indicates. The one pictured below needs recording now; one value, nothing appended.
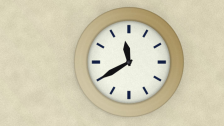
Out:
h=11 m=40
